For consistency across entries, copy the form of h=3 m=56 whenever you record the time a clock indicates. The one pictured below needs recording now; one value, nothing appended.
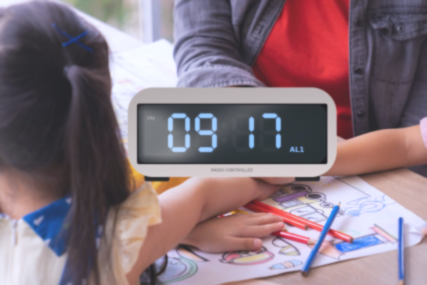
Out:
h=9 m=17
